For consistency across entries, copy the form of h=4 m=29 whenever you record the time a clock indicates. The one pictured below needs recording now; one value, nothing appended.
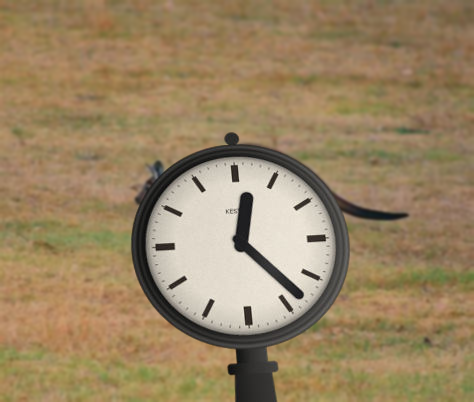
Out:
h=12 m=23
